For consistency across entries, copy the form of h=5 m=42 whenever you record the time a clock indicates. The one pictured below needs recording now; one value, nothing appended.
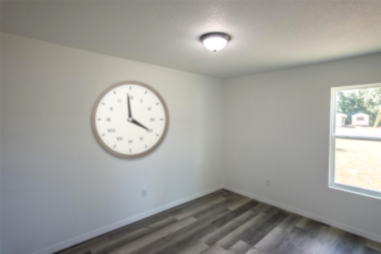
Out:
h=3 m=59
